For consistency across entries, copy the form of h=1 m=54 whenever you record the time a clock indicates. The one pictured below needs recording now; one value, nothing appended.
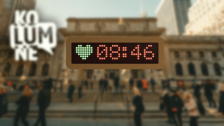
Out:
h=8 m=46
